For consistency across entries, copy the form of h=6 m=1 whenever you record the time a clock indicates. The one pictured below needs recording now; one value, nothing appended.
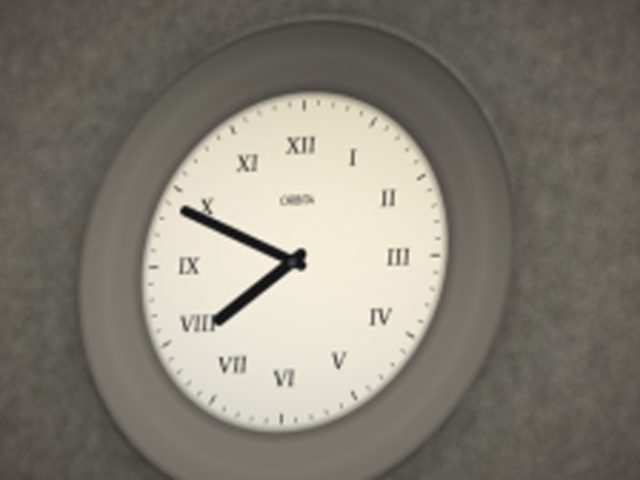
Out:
h=7 m=49
